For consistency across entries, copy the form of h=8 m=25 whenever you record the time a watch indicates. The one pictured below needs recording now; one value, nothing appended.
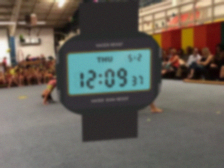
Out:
h=12 m=9
